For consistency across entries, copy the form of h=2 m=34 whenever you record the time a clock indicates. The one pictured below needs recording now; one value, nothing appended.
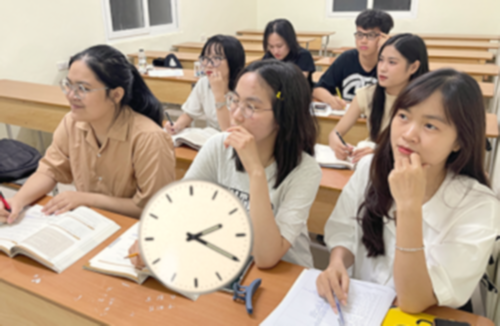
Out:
h=2 m=20
